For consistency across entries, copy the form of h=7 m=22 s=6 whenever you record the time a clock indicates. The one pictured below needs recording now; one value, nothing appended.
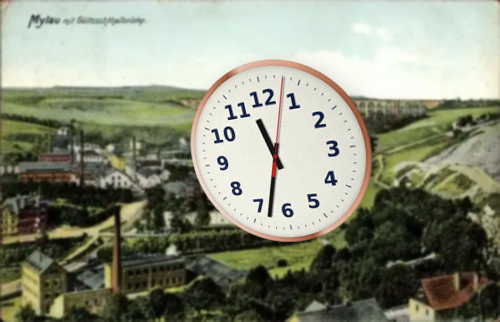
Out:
h=11 m=33 s=3
